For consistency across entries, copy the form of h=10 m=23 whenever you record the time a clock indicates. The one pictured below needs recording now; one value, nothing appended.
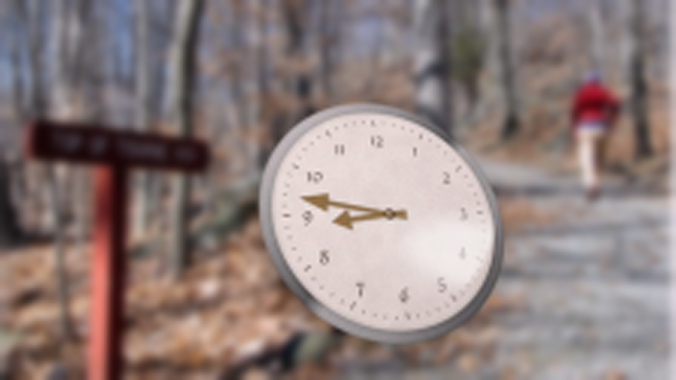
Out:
h=8 m=47
